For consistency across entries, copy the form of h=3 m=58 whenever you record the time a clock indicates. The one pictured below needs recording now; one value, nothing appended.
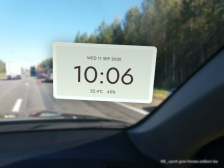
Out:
h=10 m=6
